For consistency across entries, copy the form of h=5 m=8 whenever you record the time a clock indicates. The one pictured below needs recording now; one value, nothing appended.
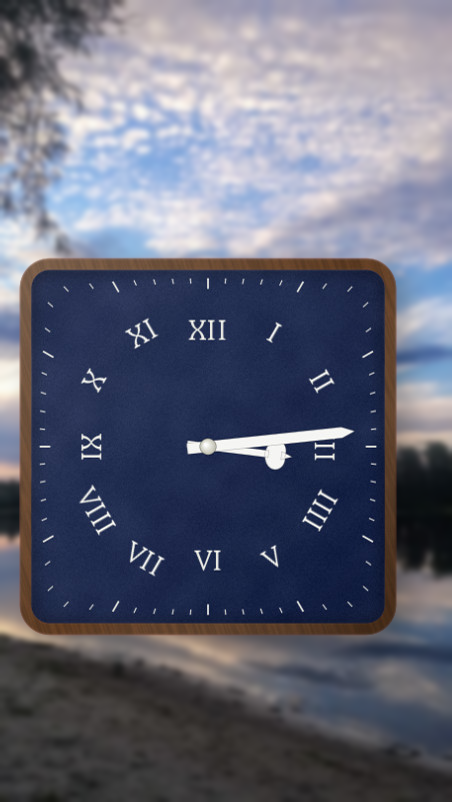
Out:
h=3 m=14
